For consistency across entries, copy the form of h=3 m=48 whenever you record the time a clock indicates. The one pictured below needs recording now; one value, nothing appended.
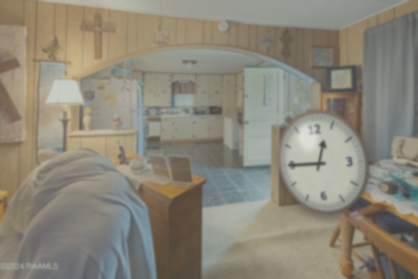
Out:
h=12 m=45
